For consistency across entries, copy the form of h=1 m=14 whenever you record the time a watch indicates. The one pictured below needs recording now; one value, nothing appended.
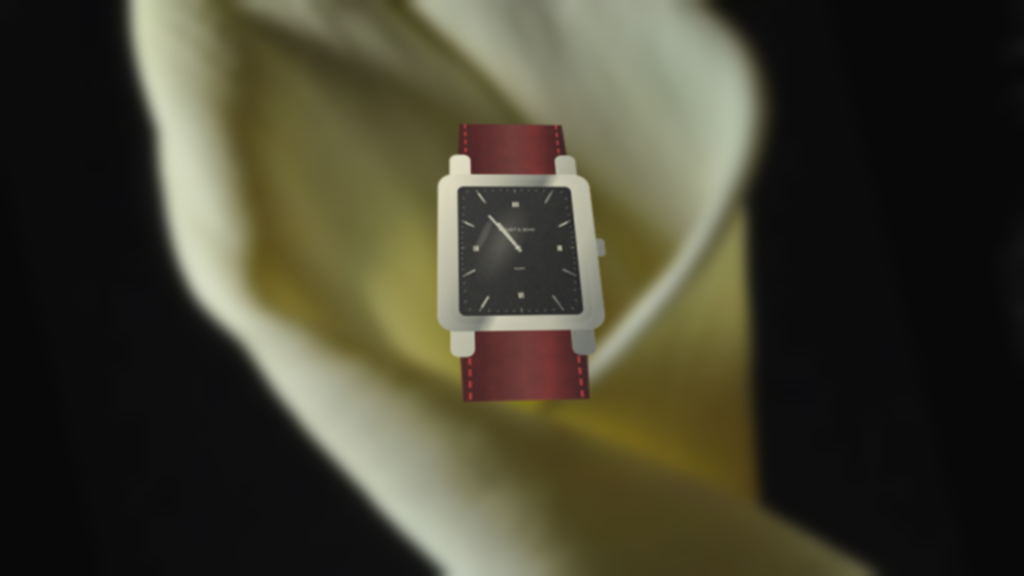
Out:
h=10 m=54
